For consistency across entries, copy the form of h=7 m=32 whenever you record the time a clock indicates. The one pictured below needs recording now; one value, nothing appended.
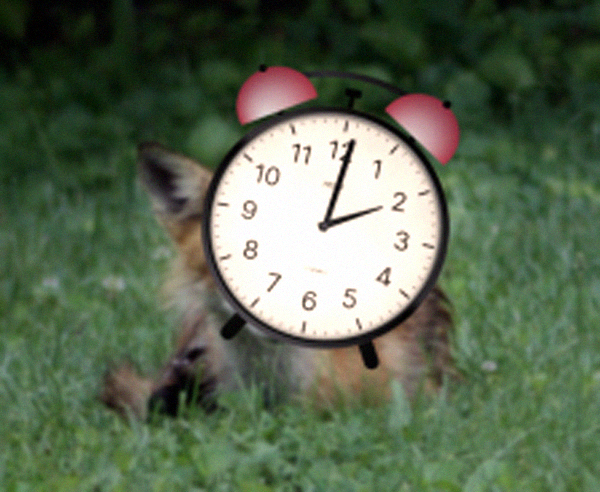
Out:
h=2 m=1
